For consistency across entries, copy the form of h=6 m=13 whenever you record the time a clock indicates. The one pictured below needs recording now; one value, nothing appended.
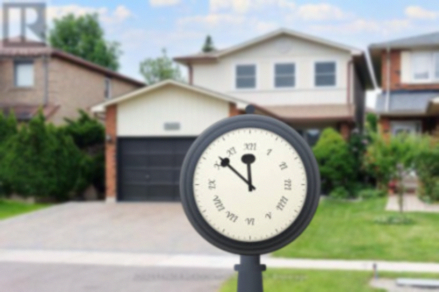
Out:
h=11 m=52
